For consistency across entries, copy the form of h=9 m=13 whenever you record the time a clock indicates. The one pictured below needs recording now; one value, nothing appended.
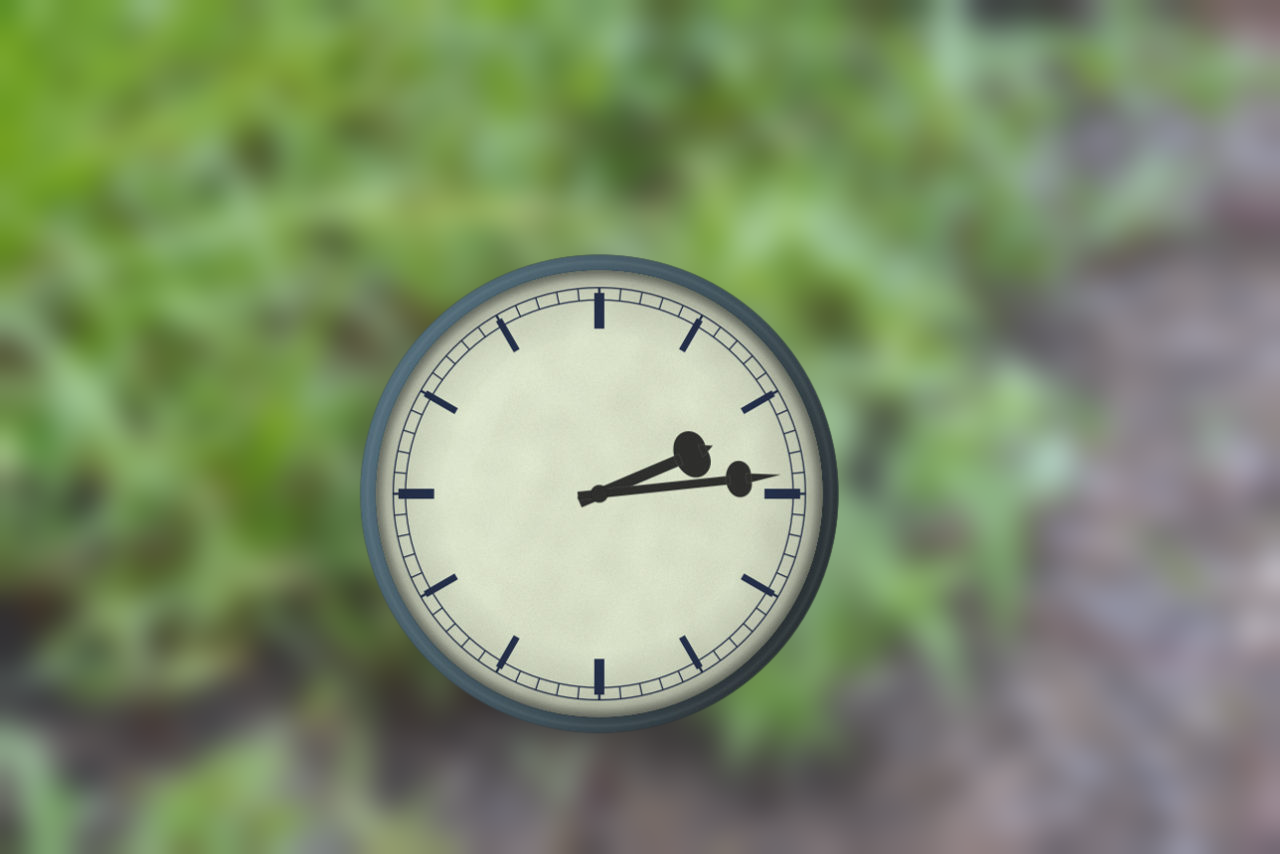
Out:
h=2 m=14
